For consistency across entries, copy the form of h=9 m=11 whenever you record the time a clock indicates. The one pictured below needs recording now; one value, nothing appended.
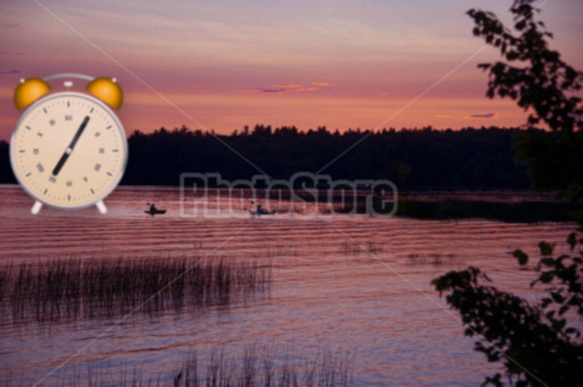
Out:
h=7 m=5
